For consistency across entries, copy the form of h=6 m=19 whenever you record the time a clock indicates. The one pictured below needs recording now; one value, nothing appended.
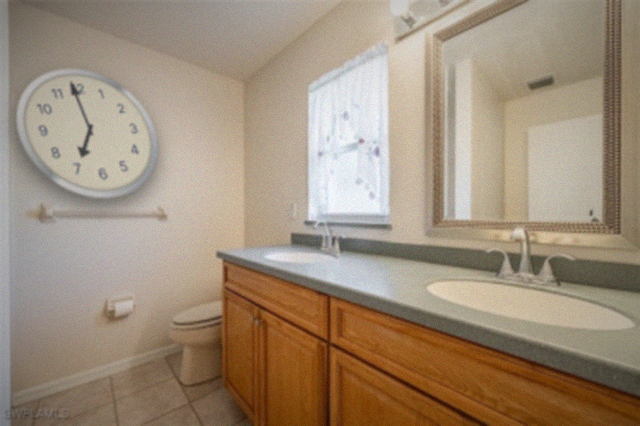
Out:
h=6 m=59
